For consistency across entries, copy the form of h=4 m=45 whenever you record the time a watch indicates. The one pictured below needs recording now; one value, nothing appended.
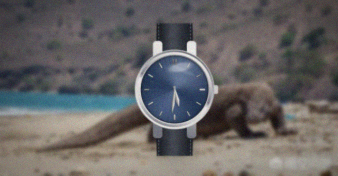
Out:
h=5 m=31
